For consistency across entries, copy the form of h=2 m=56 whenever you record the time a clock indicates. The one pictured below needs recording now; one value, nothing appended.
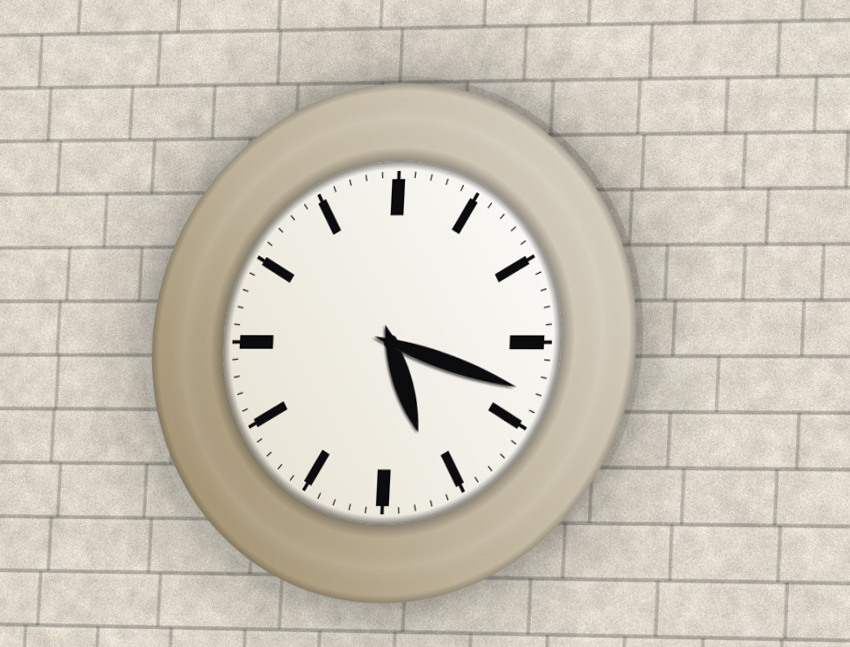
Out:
h=5 m=18
